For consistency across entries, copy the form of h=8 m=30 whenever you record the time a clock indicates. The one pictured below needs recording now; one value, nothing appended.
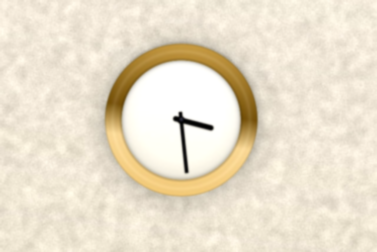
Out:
h=3 m=29
